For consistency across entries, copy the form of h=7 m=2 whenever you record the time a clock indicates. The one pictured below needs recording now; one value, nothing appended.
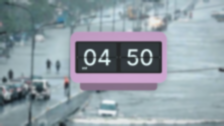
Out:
h=4 m=50
